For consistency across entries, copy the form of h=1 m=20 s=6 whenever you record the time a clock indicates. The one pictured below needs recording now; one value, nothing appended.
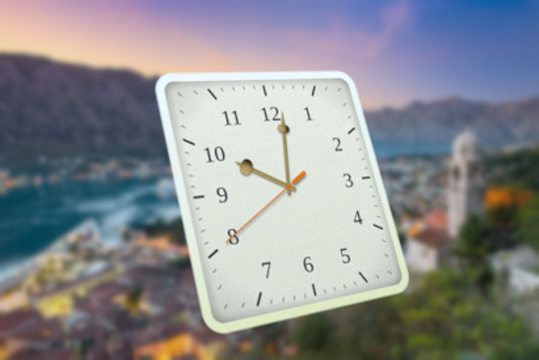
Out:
h=10 m=1 s=40
